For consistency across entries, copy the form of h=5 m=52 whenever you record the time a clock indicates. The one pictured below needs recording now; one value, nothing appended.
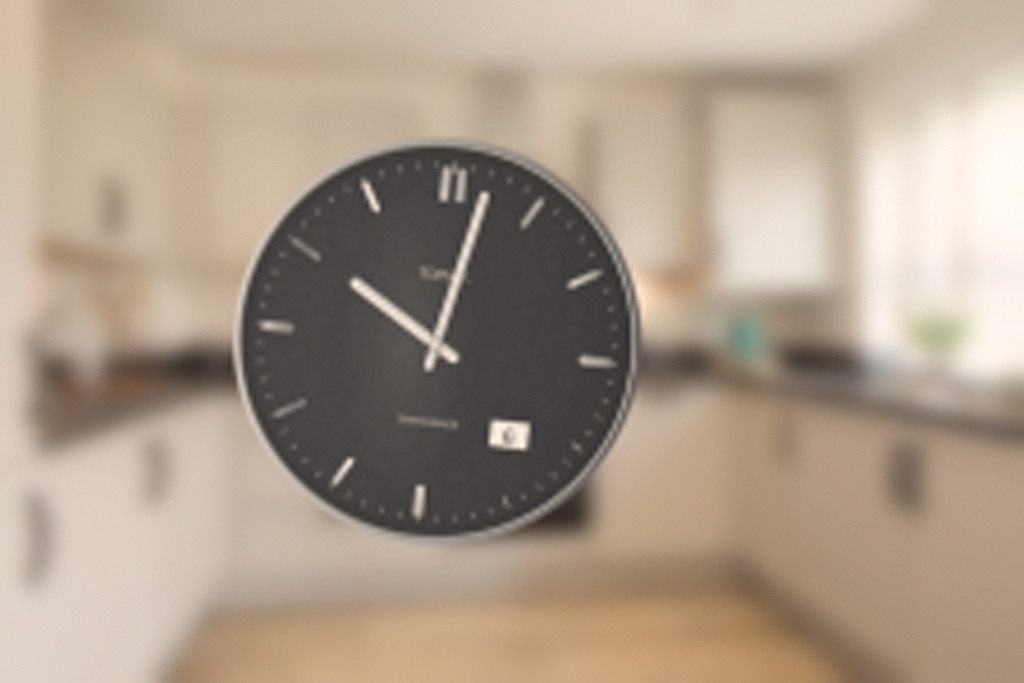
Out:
h=10 m=2
